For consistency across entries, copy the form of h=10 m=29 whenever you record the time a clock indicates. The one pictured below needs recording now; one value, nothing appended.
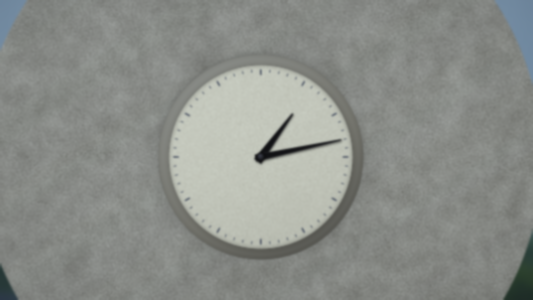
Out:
h=1 m=13
